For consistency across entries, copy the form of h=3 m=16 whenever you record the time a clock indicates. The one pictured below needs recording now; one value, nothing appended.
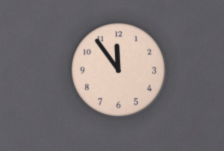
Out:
h=11 m=54
